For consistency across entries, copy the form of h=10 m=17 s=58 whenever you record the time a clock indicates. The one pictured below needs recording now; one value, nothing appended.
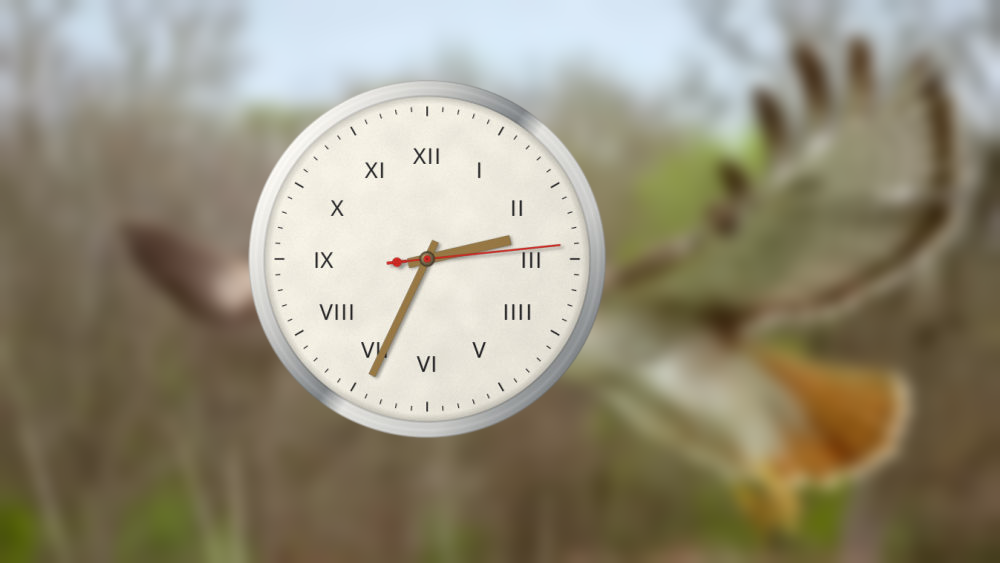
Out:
h=2 m=34 s=14
